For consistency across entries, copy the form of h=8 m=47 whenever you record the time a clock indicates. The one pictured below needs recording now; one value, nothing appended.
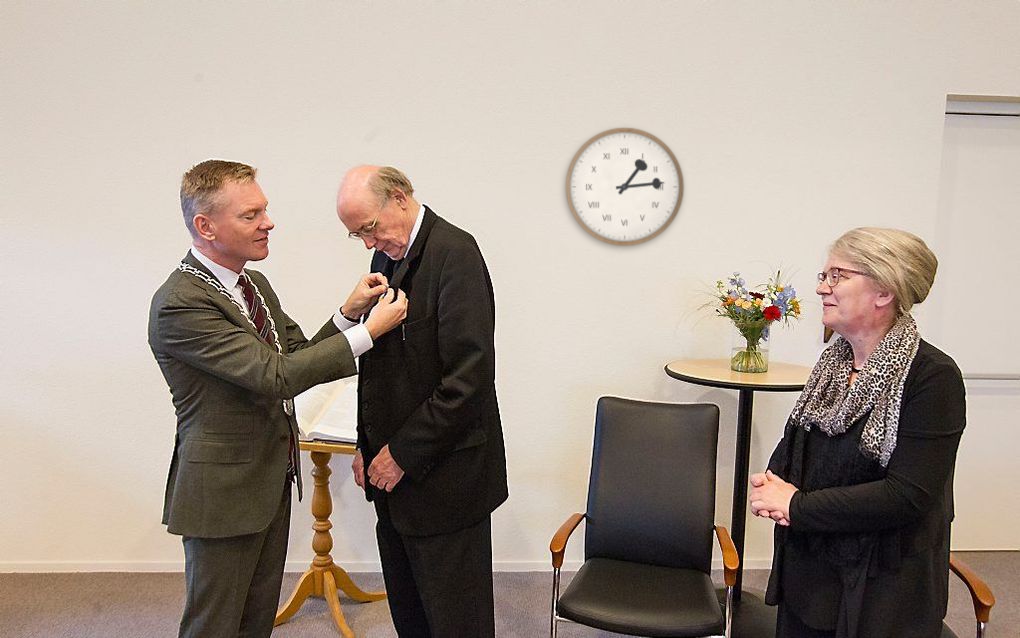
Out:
h=1 m=14
